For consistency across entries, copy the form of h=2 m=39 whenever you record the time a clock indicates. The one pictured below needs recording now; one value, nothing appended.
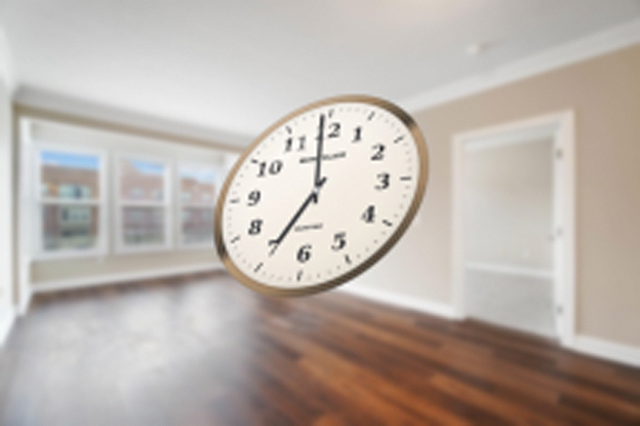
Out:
h=6 m=59
